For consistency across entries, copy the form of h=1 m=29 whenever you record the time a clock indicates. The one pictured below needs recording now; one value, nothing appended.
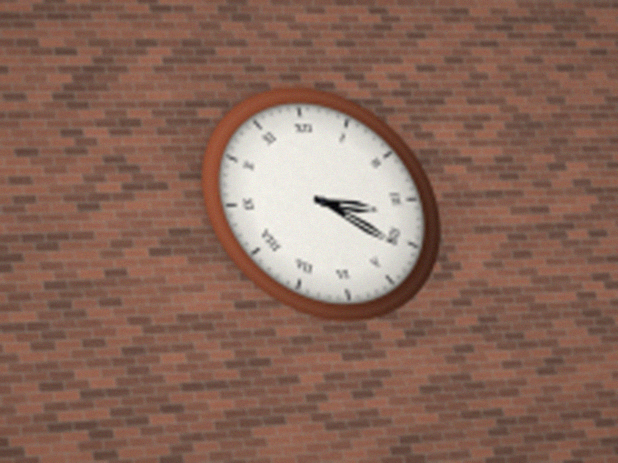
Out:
h=3 m=21
